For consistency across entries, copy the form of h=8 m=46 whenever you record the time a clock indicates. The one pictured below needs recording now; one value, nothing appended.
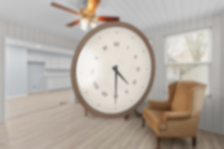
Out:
h=4 m=30
